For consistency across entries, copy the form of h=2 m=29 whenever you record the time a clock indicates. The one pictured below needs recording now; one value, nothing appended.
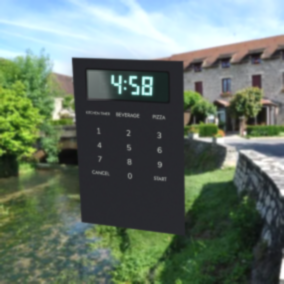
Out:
h=4 m=58
